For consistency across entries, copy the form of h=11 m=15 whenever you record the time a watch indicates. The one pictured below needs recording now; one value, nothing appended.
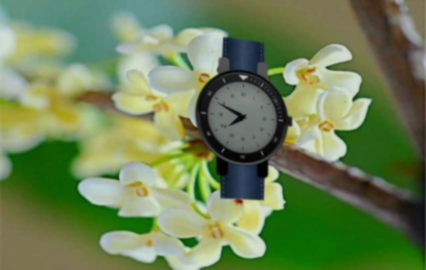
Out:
h=7 m=49
